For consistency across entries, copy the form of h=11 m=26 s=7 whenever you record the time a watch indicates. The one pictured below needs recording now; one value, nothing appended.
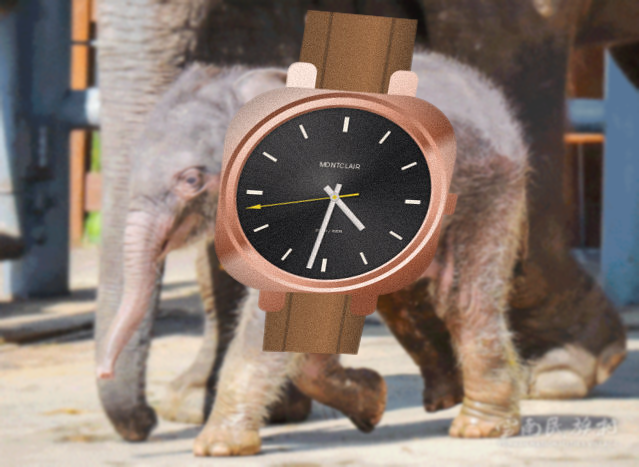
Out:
h=4 m=31 s=43
